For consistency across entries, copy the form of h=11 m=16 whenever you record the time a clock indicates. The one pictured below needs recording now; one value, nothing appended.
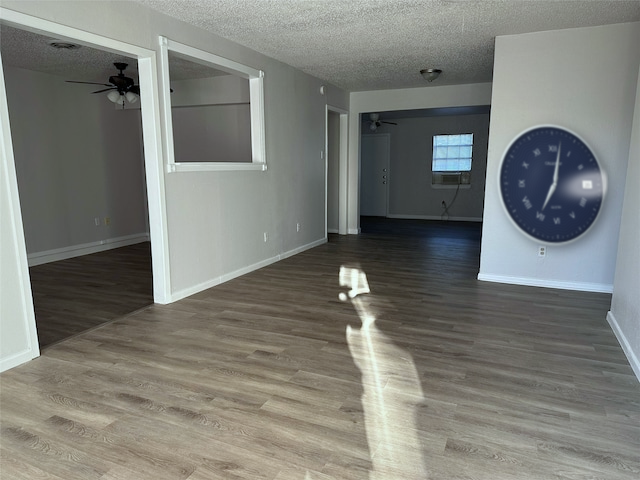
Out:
h=7 m=2
